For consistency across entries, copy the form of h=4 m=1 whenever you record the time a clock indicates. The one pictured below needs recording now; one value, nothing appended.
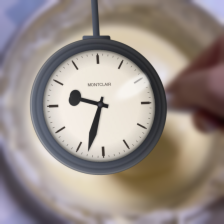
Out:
h=9 m=33
